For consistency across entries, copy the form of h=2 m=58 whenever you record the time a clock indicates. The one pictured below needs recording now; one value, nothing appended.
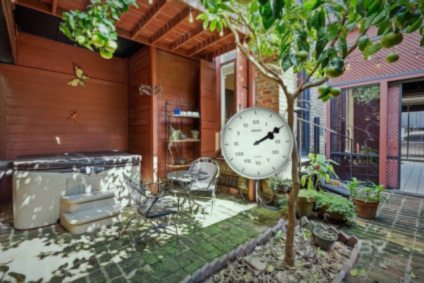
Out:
h=2 m=10
